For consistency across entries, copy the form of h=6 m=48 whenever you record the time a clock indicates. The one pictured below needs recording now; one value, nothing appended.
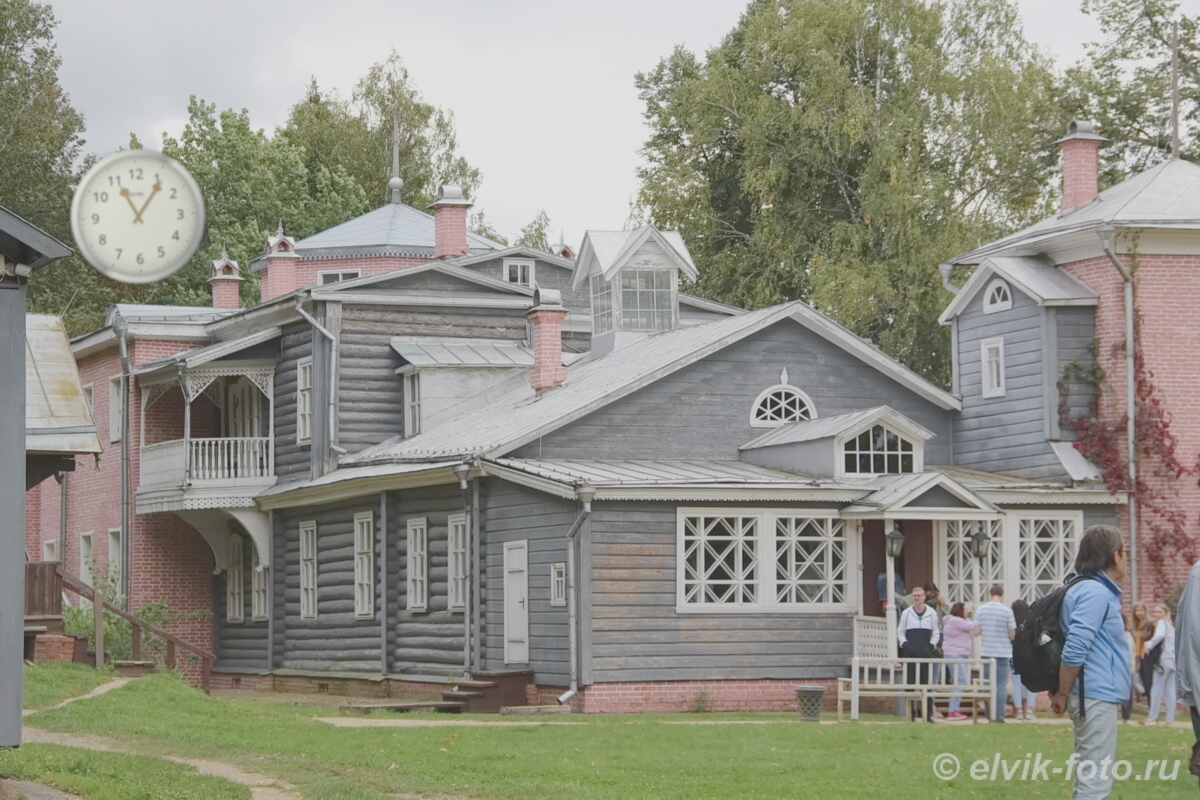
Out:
h=11 m=6
